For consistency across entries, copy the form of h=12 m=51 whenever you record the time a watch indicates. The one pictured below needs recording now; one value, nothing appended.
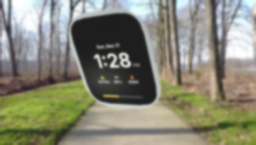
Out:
h=1 m=28
